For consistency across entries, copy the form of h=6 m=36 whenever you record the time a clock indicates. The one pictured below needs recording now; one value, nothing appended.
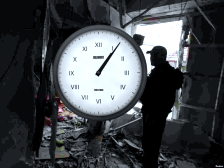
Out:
h=1 m=6
